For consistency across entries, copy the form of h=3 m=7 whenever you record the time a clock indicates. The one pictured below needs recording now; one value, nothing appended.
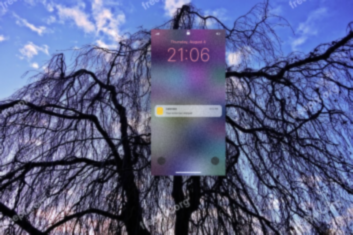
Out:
h=21 m=6
